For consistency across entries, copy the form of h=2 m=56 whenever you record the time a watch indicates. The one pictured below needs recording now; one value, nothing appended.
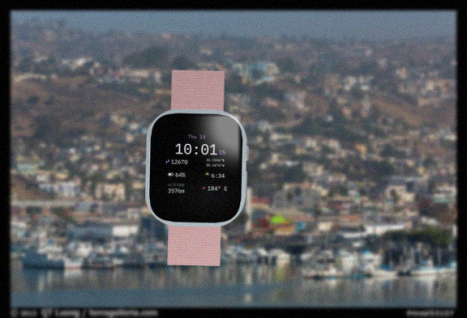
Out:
h=10 m=1
